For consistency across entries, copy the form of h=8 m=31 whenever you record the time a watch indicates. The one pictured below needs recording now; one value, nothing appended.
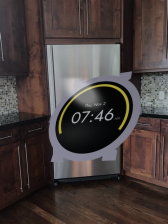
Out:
h=7 m=46
